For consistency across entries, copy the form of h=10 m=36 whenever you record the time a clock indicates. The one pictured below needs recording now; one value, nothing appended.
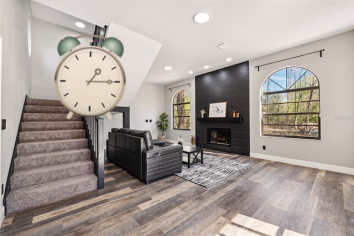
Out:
h=1 m=15
